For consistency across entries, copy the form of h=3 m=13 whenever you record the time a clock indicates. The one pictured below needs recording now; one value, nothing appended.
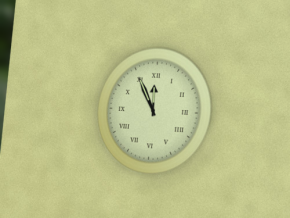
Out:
h=11 m=55
